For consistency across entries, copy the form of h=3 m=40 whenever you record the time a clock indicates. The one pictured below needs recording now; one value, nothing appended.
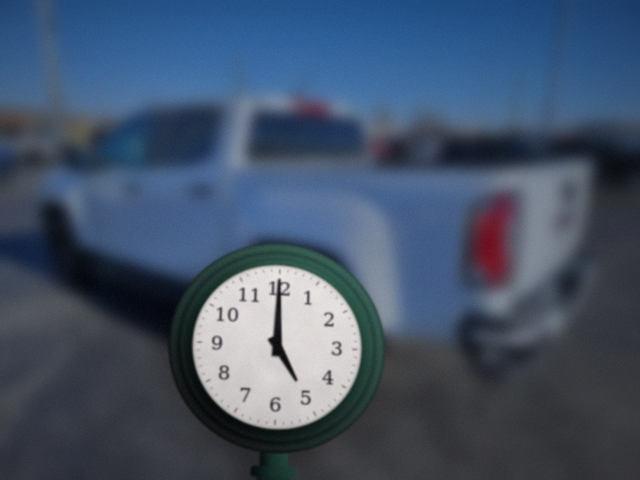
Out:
h=5 m=0
